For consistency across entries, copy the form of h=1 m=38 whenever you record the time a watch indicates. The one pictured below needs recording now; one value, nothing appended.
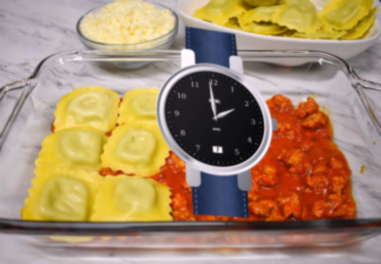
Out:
h=1 m=59
